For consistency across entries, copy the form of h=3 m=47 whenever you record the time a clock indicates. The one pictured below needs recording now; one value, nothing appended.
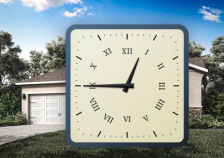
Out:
h=12 m=45
